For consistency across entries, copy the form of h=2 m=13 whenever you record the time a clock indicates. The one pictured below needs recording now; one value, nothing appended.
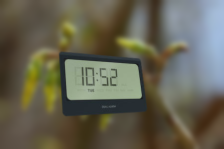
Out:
h=10 m=52
